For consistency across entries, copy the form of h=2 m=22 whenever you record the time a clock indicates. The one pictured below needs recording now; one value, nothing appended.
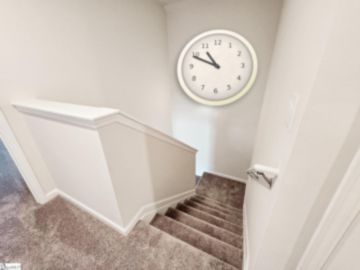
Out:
h=10 m=49
